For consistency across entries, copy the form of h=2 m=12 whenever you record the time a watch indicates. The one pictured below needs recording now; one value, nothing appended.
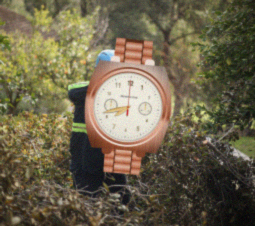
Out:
h=7 m=42
